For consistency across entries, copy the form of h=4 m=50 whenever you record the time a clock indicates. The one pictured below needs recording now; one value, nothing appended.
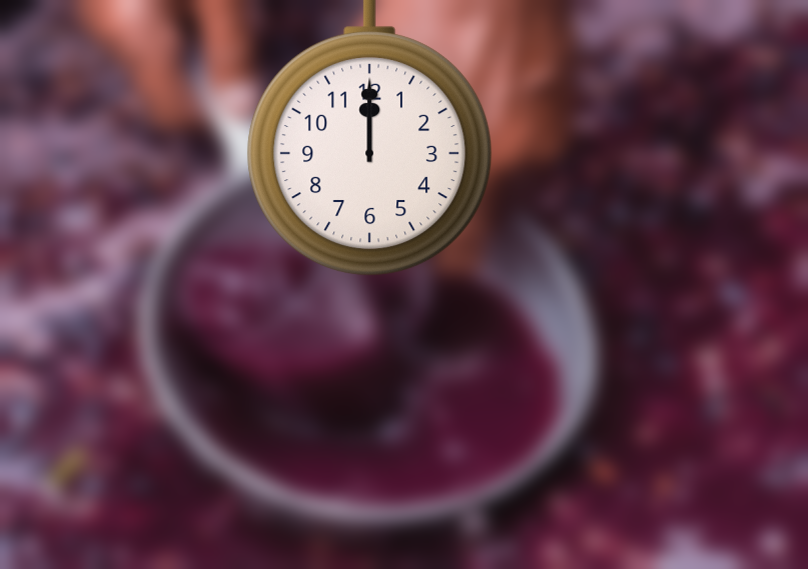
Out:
h=12 m=0
